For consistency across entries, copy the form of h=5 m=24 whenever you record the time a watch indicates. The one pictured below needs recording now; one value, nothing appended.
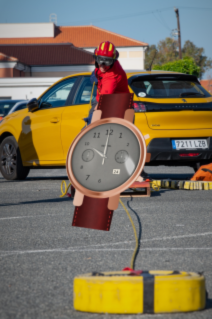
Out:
h=10 m=0
